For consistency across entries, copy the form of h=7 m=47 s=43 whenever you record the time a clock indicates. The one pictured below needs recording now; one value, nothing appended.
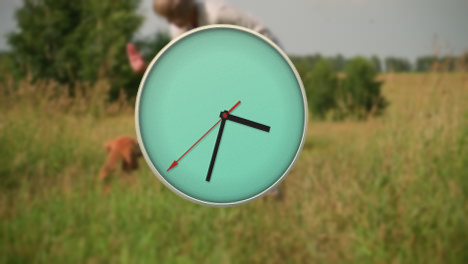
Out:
h=3 m=32 s=38
